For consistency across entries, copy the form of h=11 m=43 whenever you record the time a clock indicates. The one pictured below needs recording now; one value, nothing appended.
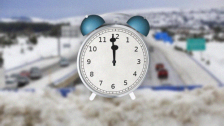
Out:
h=11 m=59
